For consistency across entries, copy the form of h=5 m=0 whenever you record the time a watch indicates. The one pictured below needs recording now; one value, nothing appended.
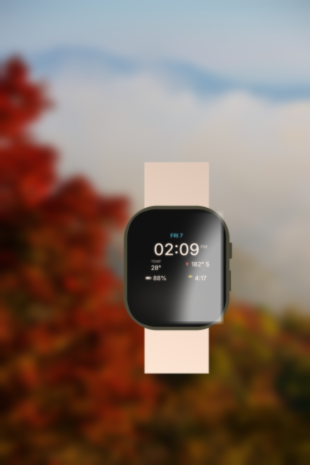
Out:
h=2 m=9
